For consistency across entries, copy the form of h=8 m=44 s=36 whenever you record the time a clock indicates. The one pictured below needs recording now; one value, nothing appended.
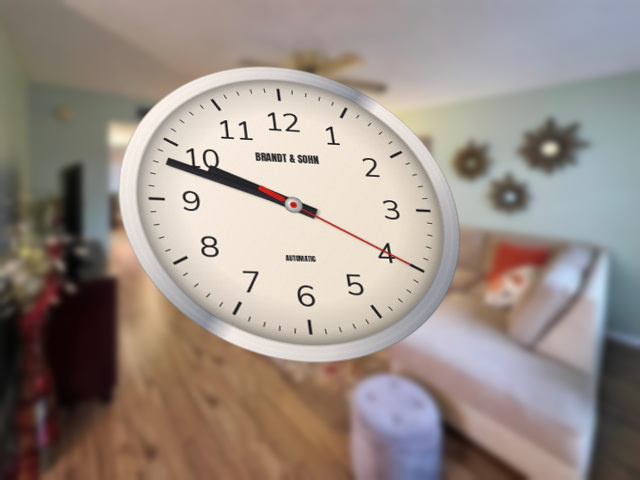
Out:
h=9 m=48 s=20
